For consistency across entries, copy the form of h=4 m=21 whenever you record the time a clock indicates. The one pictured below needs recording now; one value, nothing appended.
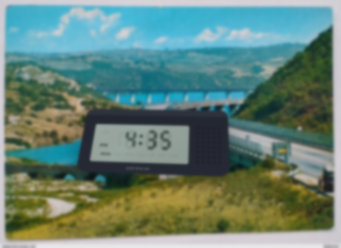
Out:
h=4 m=35
